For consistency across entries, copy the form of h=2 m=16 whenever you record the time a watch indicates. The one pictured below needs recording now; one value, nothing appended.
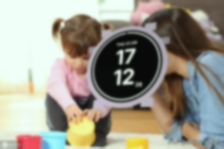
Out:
h=17 m=12
